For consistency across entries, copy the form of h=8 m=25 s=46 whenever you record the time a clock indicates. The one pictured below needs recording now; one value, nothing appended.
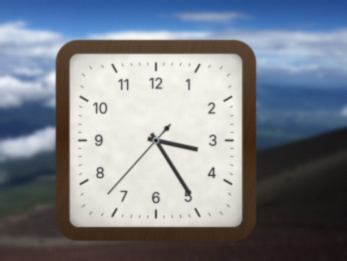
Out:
h=3 m=24 s=37
